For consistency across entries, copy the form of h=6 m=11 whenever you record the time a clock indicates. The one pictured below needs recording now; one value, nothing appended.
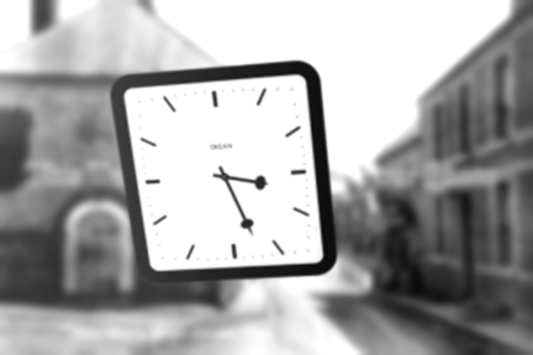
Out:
h=3 m=27
